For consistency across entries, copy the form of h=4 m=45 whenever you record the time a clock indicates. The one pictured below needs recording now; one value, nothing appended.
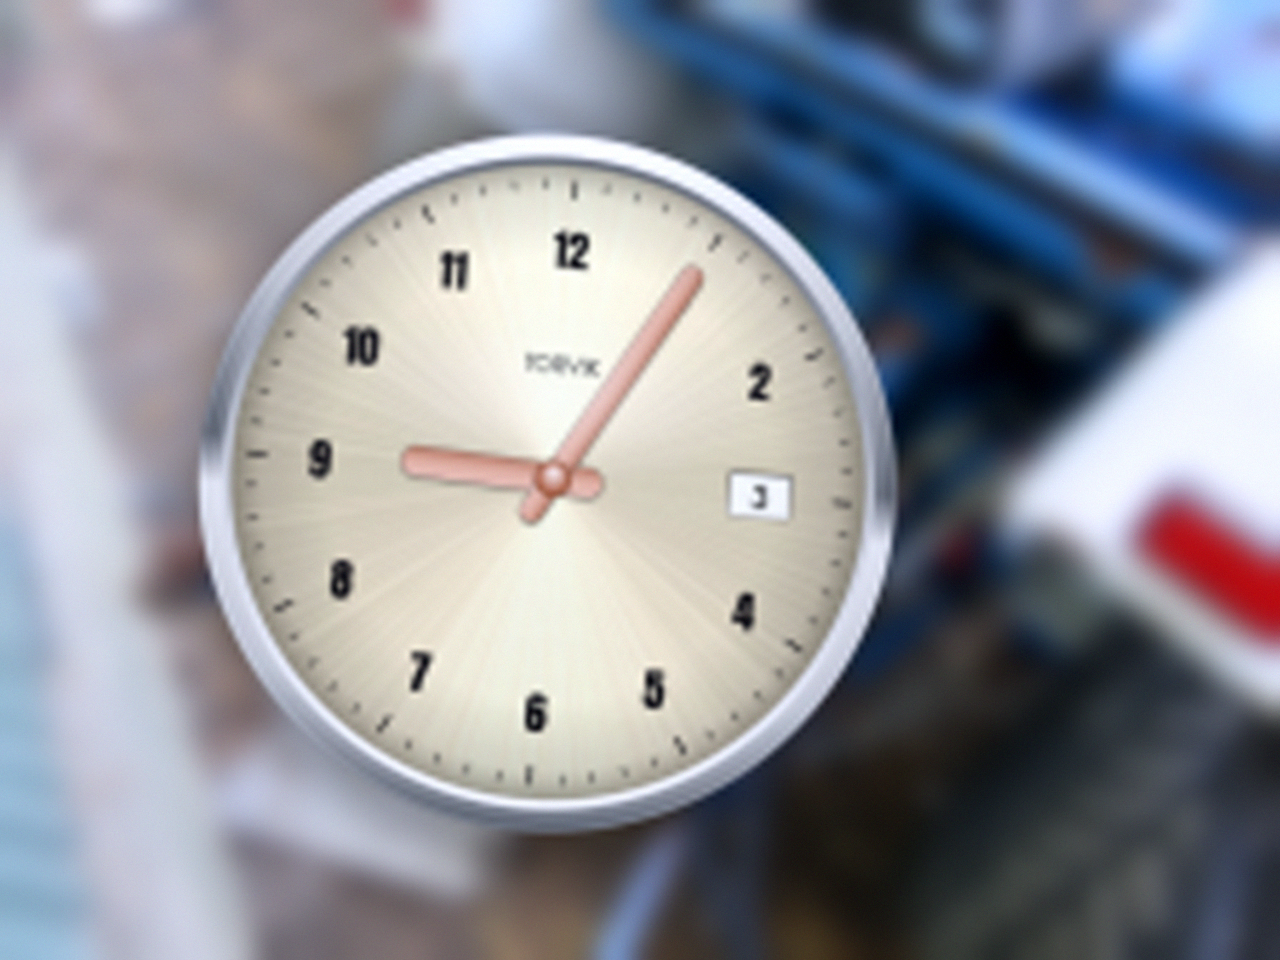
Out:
h=9 m=5
